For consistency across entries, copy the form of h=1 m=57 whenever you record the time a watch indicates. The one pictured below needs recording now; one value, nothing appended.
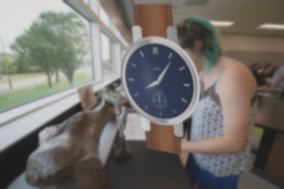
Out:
h=8 m=6
